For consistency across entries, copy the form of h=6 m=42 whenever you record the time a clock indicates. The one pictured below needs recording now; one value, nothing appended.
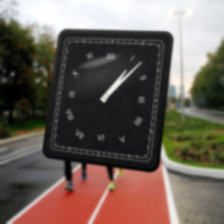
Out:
h=1 m=7
